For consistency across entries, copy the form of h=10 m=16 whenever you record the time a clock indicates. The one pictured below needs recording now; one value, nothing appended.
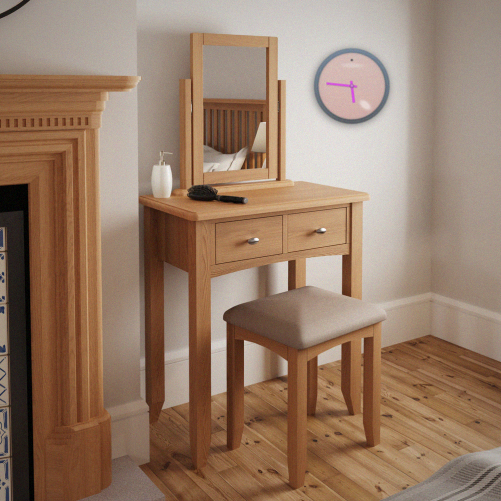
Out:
h=5 m=46
